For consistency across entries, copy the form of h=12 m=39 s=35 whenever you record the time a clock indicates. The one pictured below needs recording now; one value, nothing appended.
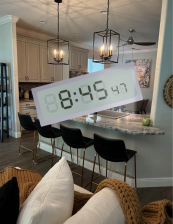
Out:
h=8 m=45 s=47
